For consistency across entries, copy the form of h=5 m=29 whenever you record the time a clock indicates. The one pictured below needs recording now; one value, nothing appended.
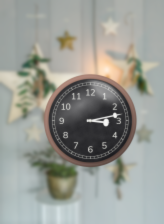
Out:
h=3 m=13
